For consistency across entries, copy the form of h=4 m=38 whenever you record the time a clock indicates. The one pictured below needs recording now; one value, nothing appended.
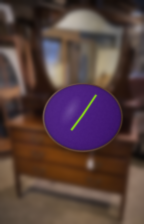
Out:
h=7 m=5
